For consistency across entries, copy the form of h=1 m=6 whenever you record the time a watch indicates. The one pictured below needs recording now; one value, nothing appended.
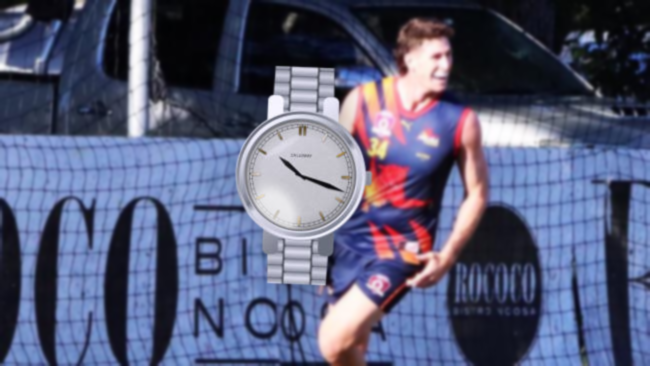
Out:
h=10 m=18
